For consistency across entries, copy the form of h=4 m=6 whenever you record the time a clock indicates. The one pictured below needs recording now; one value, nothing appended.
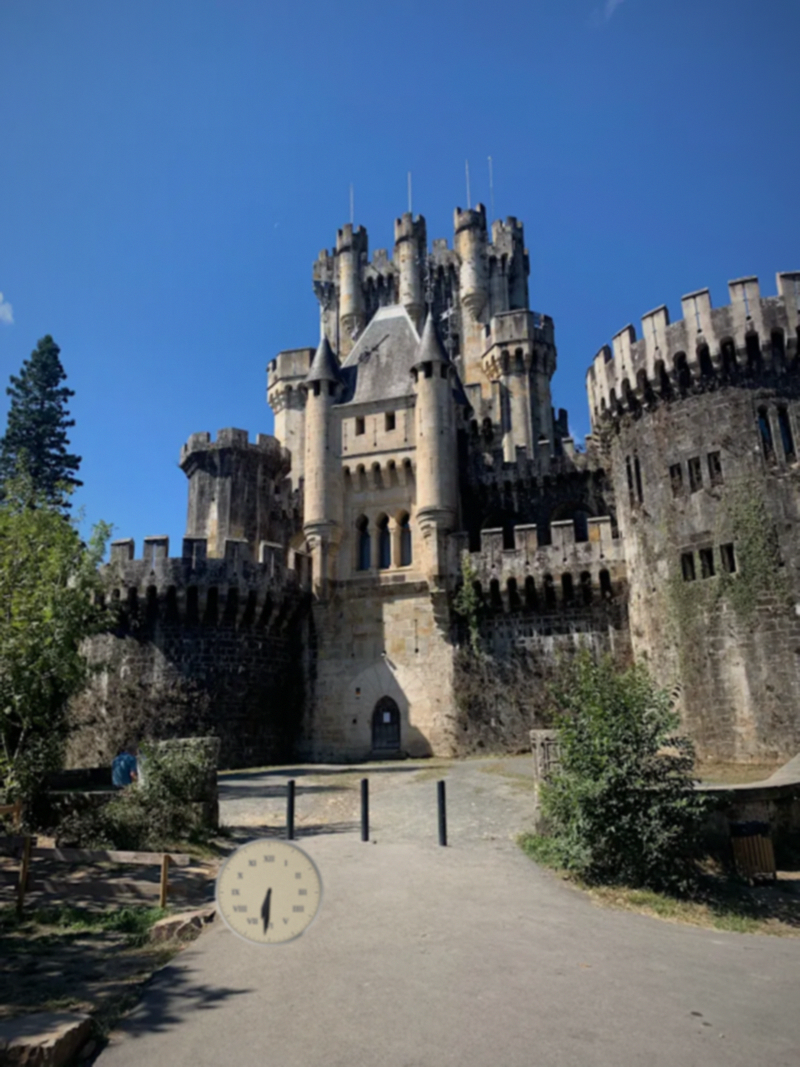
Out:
h=6 m=31
